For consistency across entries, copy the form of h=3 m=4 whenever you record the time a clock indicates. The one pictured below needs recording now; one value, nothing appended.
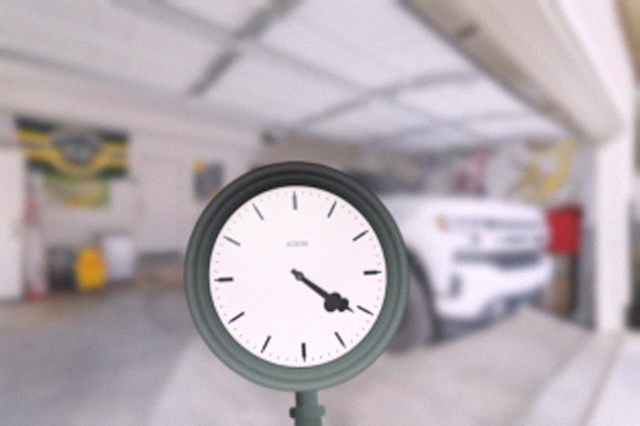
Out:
h=4 m=21
